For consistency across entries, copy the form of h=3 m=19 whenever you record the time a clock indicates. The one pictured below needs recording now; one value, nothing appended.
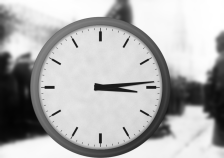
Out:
h=3 m=14
